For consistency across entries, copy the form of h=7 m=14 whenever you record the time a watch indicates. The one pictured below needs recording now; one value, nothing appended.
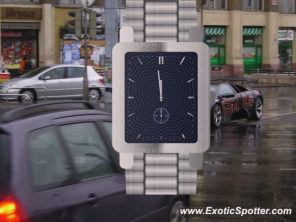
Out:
h=11 m=59
